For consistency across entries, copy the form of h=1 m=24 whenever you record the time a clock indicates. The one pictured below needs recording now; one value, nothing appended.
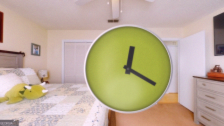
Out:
h=12 m=20
